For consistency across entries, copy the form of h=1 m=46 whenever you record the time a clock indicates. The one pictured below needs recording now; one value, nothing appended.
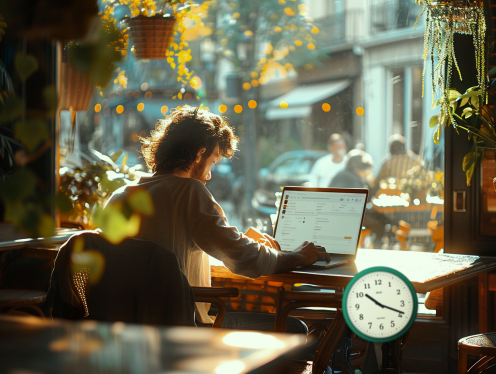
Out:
h=10 m=19
